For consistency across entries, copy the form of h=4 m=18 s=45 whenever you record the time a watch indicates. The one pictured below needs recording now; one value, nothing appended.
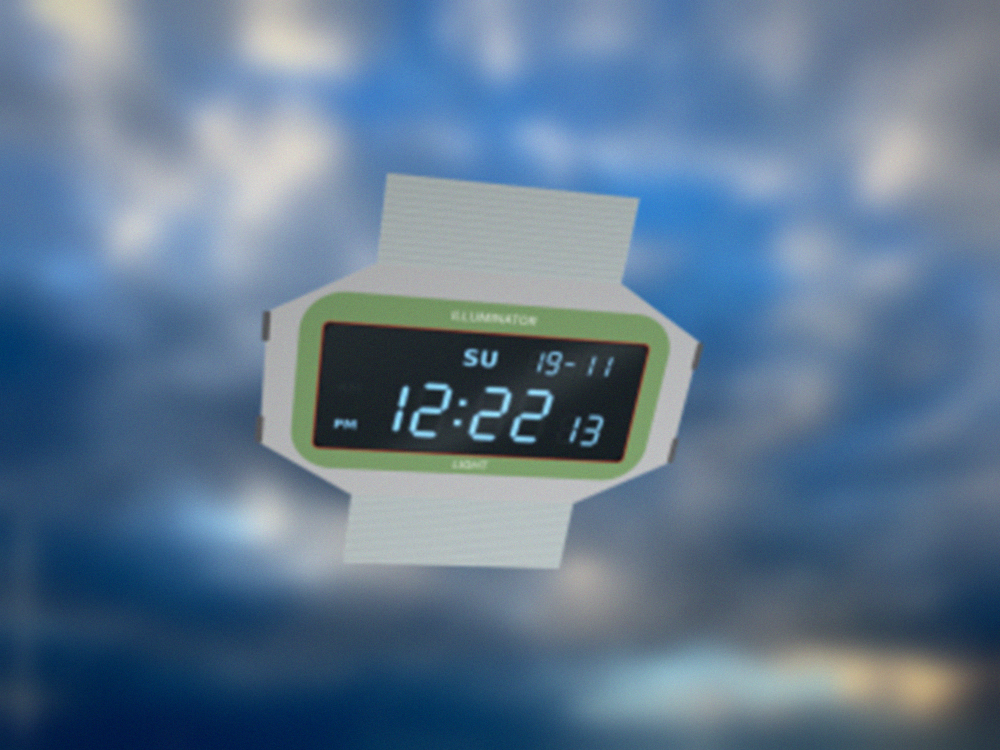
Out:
h=12 m=22 s=13
